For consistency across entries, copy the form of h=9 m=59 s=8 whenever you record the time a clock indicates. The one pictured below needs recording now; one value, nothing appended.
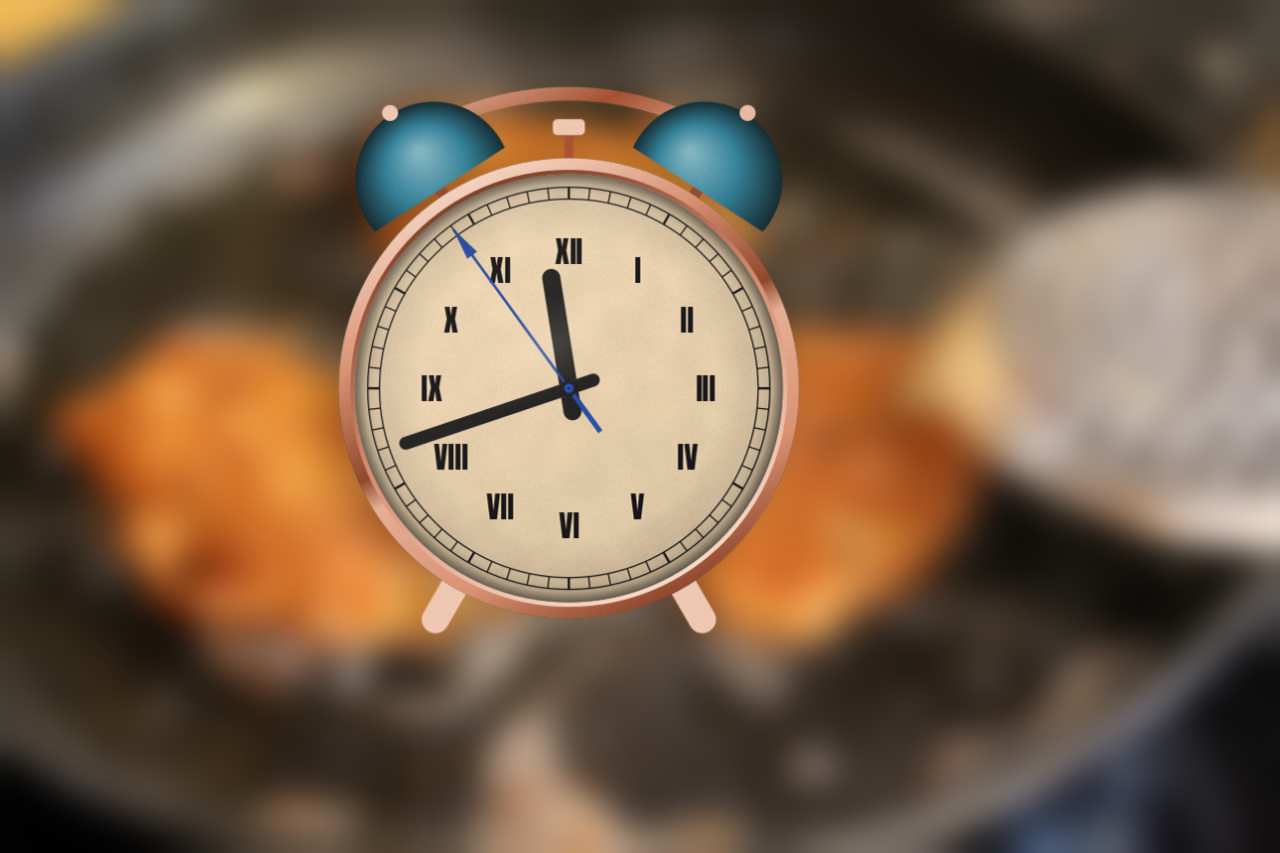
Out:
h=11 m=41 s=54
